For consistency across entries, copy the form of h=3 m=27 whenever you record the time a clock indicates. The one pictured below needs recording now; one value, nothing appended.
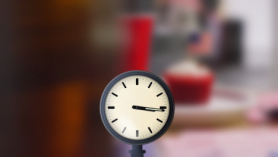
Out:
h=3 m=16
